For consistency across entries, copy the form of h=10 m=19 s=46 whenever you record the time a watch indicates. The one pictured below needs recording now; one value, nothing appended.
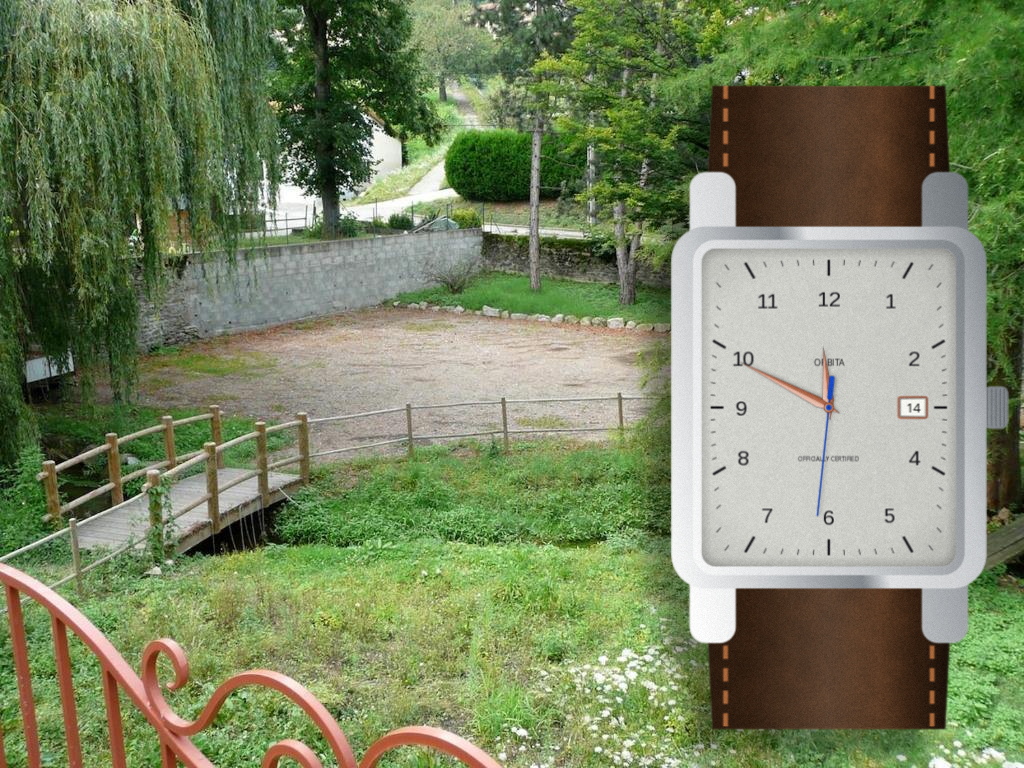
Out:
h=11 m=49 s=31
